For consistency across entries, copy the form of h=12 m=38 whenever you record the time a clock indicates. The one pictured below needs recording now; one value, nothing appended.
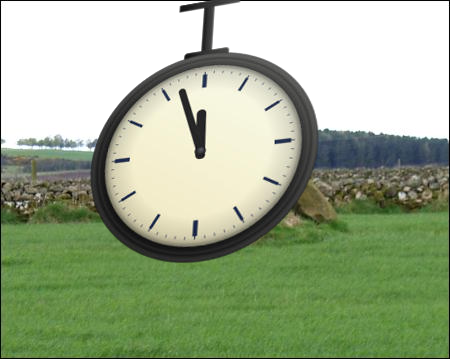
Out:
h=11 m=57
